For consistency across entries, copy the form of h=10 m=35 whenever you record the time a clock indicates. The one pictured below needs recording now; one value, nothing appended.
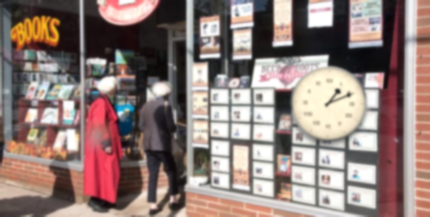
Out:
h=1 m=11
